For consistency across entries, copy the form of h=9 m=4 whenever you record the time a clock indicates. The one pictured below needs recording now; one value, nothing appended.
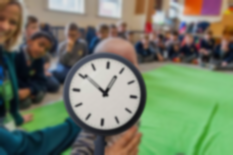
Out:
h=12 m=51
